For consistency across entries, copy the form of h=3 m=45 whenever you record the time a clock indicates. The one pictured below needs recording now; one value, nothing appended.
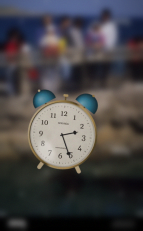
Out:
h=2 m=26
